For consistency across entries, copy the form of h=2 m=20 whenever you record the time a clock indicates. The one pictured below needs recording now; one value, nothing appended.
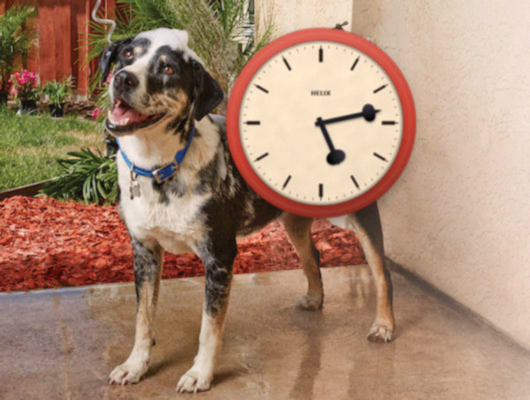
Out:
h=5 m=13
